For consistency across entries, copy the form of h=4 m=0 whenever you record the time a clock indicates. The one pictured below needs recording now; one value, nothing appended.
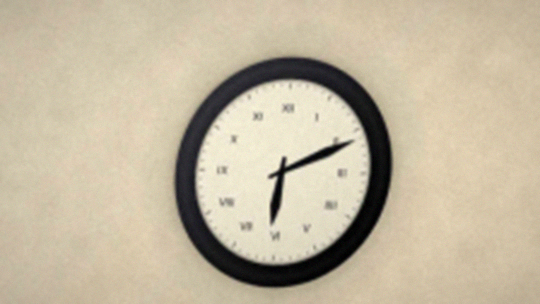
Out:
h=6 m=11
